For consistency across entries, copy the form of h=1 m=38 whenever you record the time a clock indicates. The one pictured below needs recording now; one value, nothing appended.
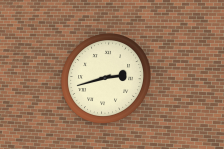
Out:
h=2 m=42
